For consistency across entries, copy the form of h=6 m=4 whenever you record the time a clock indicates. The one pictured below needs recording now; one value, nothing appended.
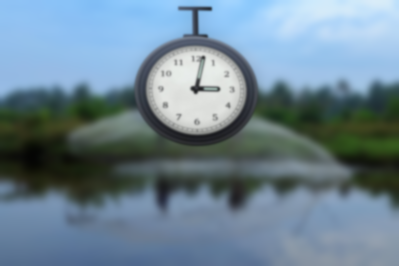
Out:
h=3 m=2
